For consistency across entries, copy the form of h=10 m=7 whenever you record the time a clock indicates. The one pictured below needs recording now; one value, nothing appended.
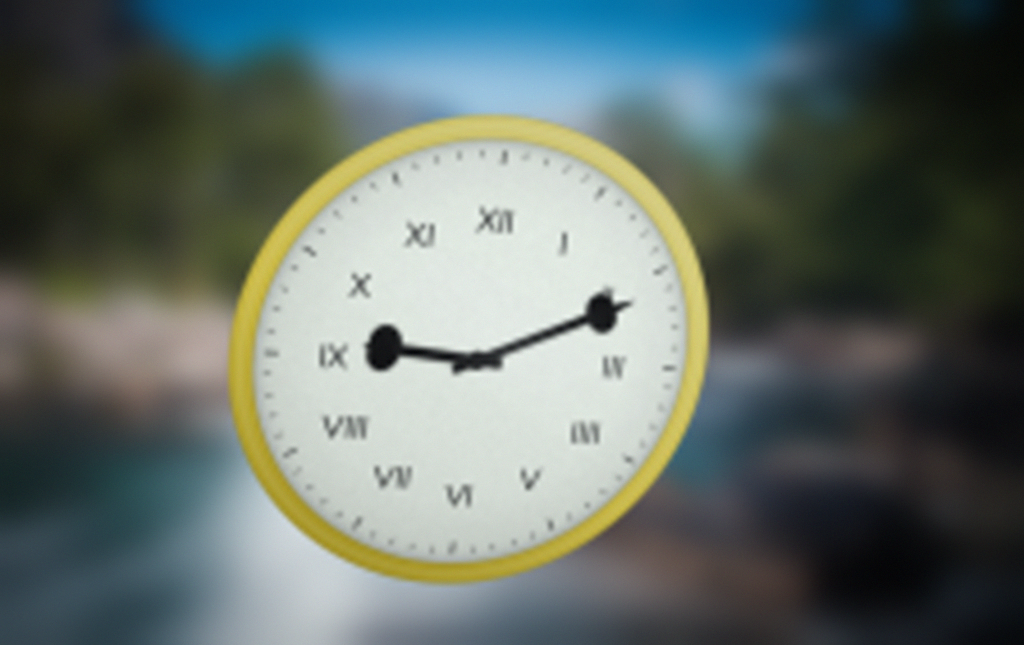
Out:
h=9 m=11
